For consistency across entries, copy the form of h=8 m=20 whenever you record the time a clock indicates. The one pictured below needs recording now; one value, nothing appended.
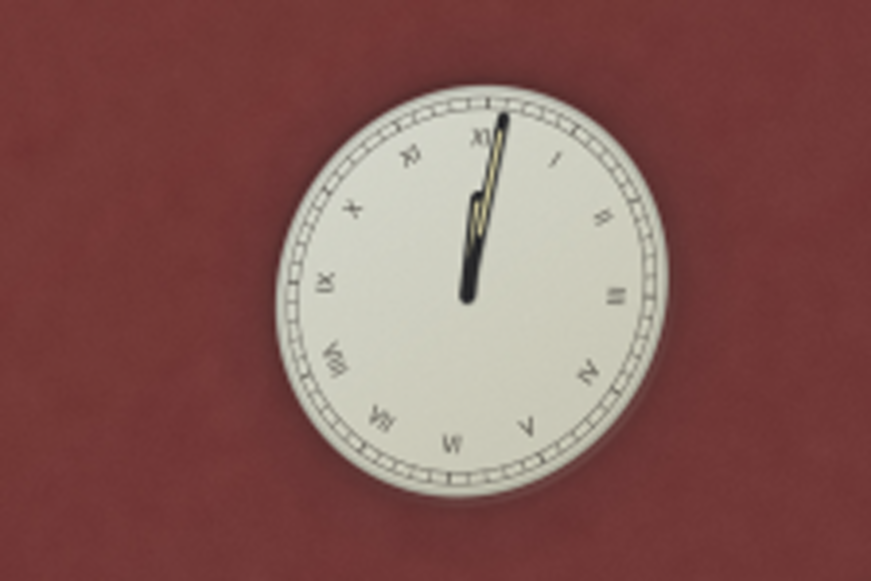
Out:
h=12 m=1
